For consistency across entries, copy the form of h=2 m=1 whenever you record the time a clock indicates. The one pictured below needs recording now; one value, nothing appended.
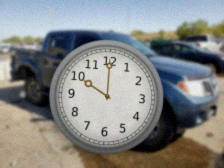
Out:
h=10 m=0
